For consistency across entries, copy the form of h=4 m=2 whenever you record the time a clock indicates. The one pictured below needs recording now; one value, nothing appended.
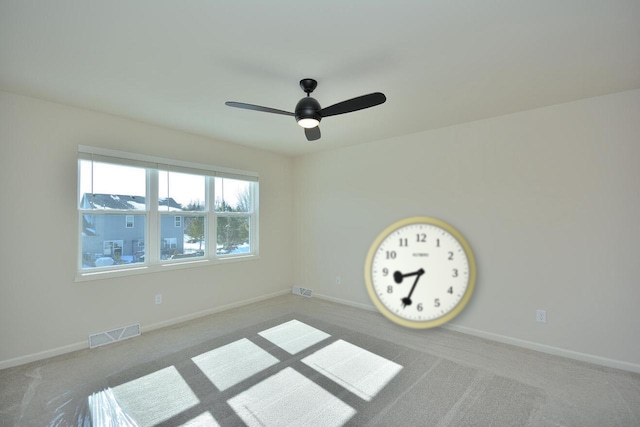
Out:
h=8 m=34
